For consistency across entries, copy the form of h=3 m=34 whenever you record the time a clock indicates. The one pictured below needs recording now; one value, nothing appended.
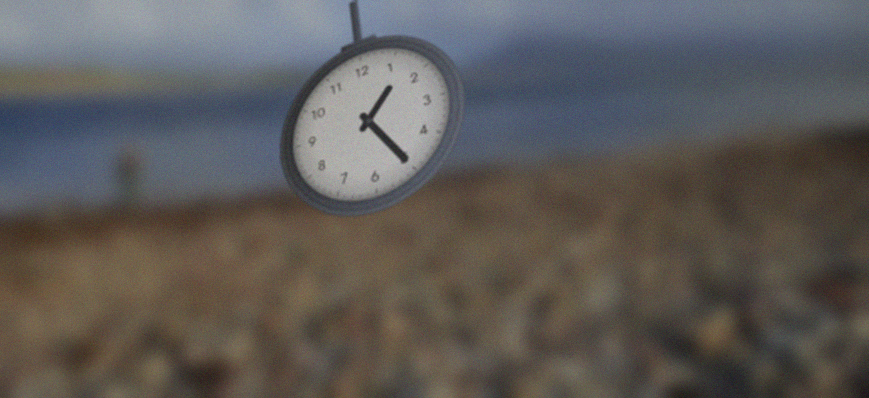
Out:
h=1 m=25
